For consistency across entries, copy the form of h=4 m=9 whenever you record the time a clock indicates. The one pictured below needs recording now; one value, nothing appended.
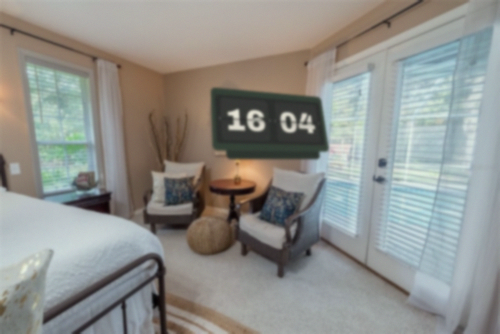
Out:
h=16 m=4
